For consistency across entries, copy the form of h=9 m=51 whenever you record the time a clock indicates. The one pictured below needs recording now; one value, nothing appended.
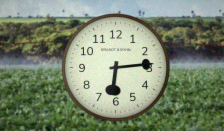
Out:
h=6 m=14
